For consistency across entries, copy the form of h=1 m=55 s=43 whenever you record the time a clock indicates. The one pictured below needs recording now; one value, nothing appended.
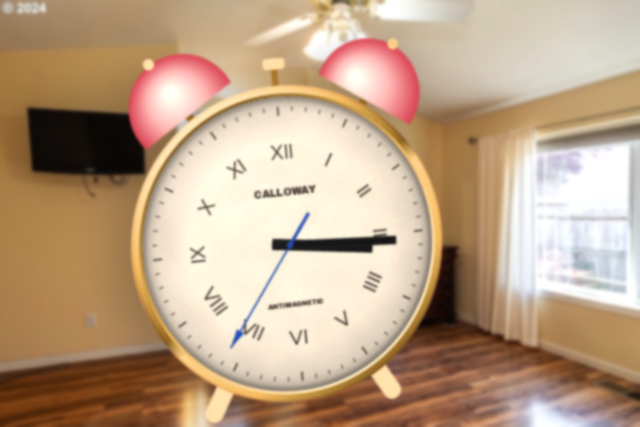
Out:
h=3 m=15 s=36
